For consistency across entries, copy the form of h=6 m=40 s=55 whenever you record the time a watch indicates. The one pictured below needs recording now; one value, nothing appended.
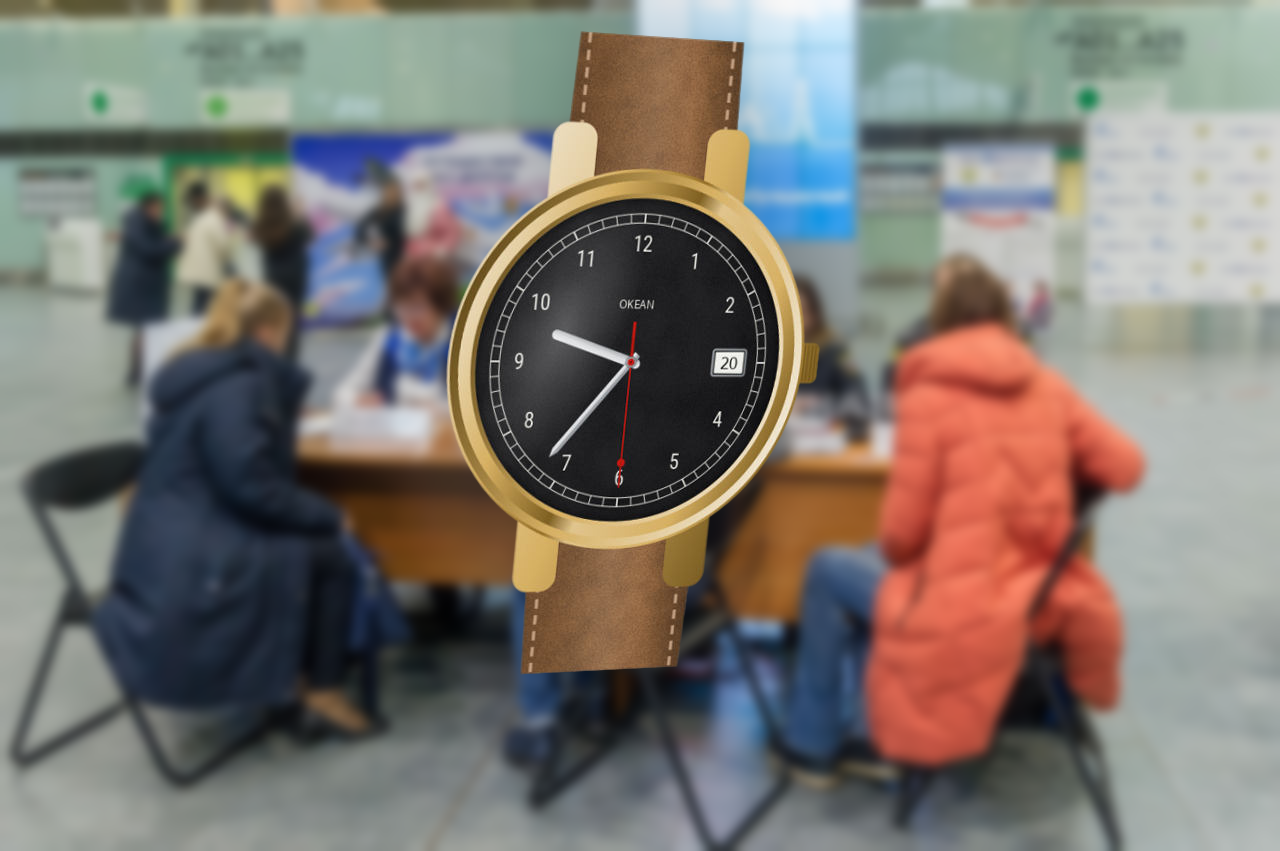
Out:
h=9 m=36 s=30
